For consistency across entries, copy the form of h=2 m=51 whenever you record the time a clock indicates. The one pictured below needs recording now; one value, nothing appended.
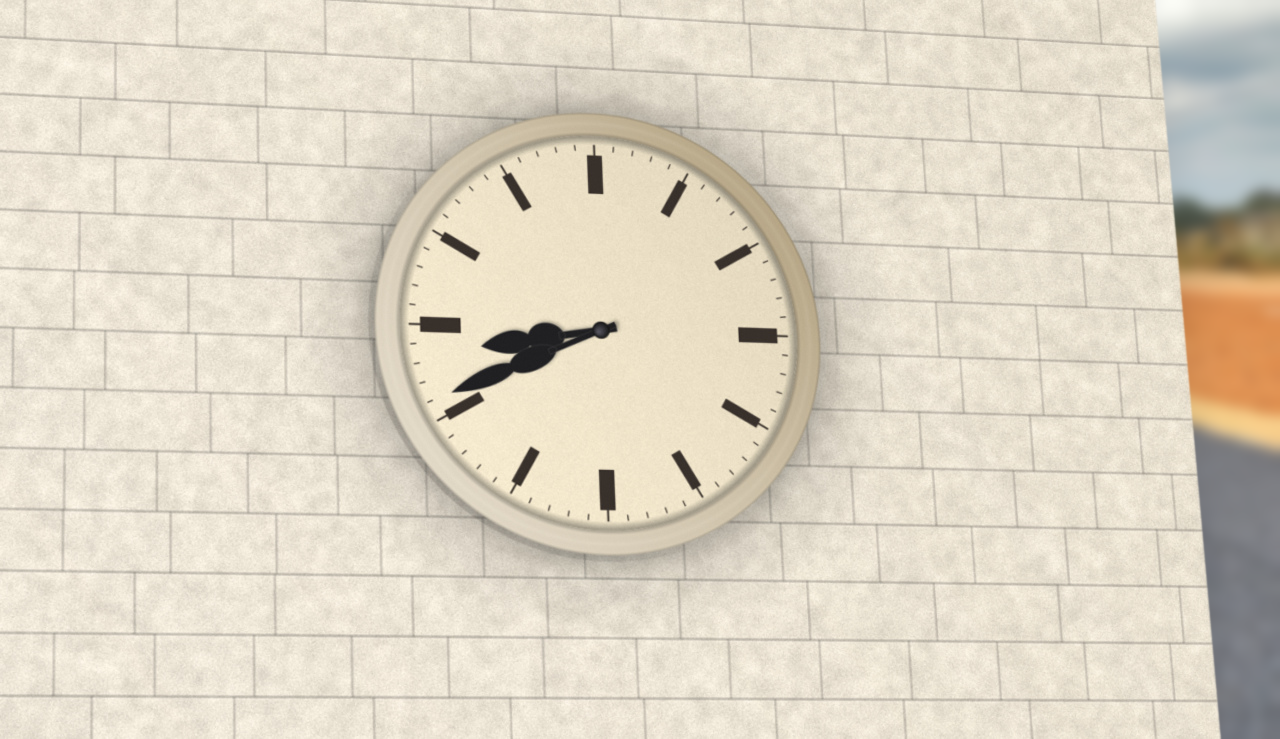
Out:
h=8 m=41
